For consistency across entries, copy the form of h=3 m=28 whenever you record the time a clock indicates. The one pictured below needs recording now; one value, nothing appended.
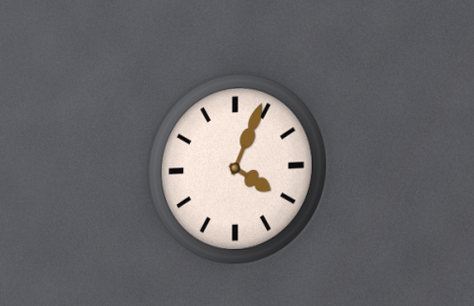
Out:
h=4 m=4
